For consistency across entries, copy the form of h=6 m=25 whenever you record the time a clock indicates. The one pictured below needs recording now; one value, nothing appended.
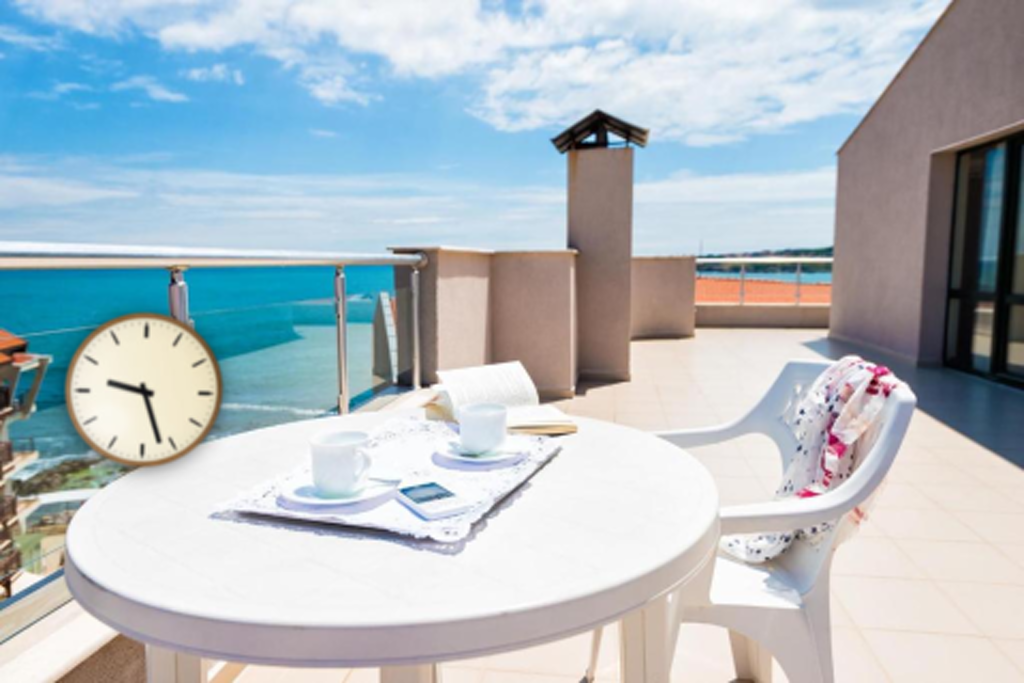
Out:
h=9 m=27
